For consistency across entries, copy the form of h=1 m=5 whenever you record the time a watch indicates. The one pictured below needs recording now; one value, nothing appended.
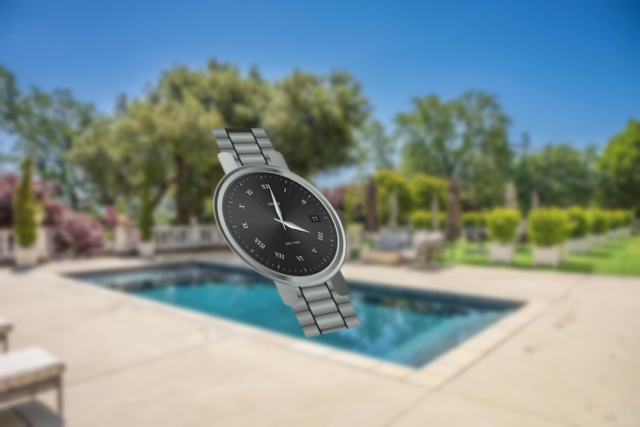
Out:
h=4 m=1
